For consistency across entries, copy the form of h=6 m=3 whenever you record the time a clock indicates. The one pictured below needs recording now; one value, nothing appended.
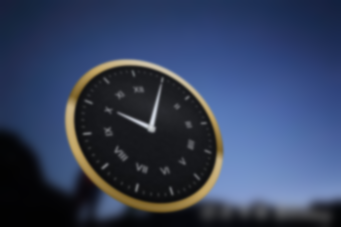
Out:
h=10 m=5
